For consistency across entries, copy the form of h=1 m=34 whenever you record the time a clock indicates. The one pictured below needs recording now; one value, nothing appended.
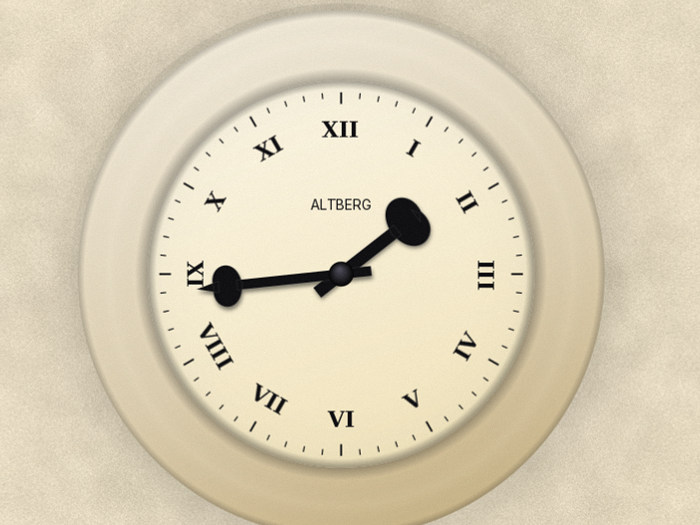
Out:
h=1 m=44
